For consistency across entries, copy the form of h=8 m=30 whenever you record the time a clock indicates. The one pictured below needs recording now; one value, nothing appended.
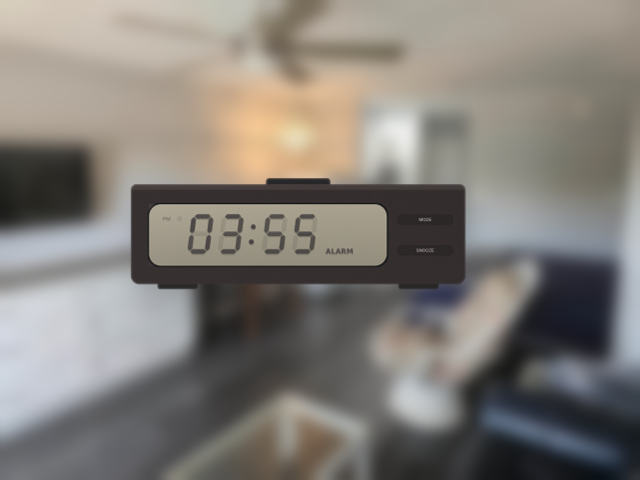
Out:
h=3 m=55
